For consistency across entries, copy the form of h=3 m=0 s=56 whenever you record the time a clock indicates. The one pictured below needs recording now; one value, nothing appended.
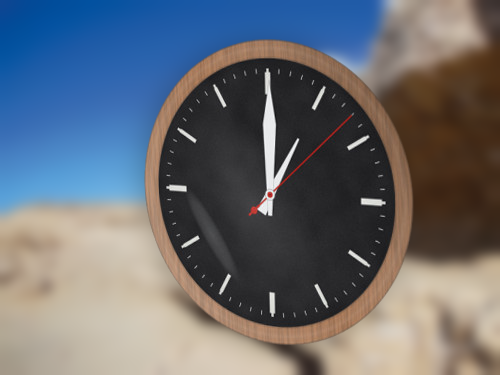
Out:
h=1 m=0 s=8
